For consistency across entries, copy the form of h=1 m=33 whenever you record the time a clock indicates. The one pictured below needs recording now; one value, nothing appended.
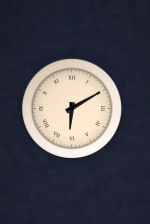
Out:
h=6 m=10
